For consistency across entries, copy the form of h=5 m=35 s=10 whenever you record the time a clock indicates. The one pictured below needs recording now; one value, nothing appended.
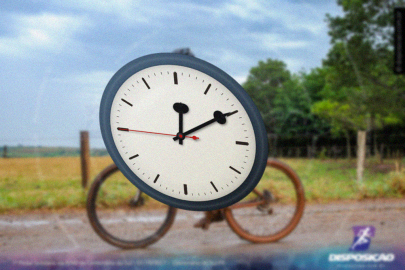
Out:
h=12 m=9 s=45
